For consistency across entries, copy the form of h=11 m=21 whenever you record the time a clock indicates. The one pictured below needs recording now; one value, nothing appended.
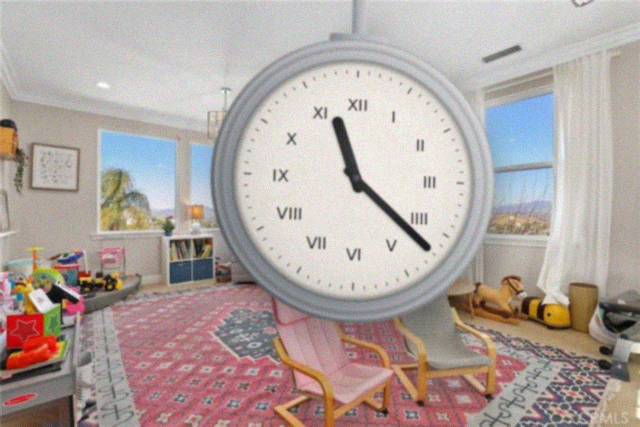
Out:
h=11 m=22
